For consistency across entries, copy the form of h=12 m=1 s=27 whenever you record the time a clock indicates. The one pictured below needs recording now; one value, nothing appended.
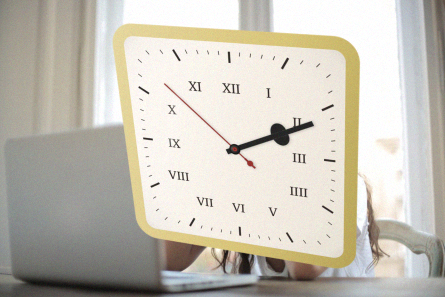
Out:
h=2 m=10 s=52
